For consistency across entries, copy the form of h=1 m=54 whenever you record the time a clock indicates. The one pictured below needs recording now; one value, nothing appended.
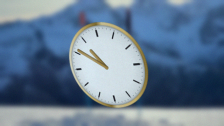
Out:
h=10 m=51
